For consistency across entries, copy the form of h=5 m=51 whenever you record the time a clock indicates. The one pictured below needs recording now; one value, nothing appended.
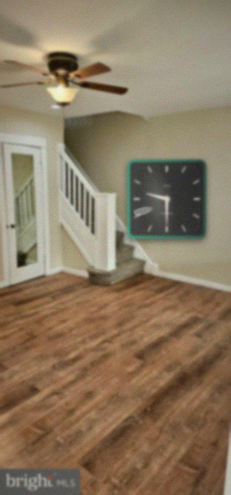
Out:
h=9 m=30
